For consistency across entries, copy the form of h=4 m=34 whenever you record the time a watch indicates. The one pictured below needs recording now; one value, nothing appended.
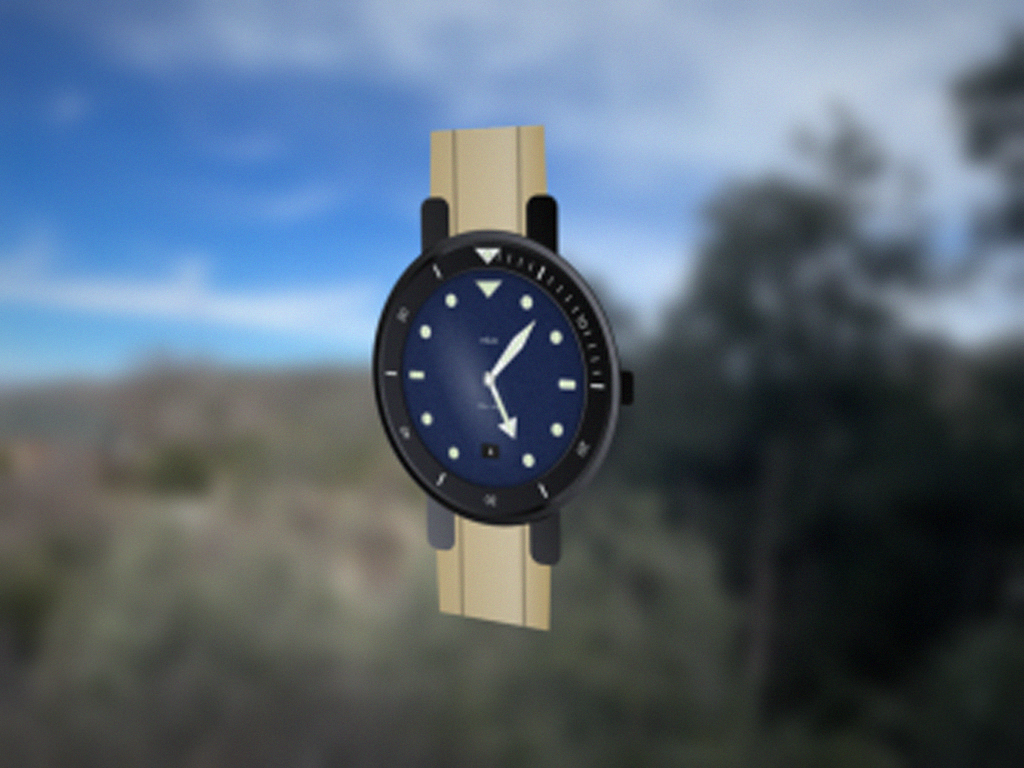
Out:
h=5 m=7
